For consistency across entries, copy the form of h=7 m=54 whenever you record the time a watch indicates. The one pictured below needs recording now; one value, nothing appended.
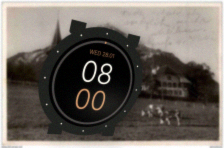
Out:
h=8 m=0
